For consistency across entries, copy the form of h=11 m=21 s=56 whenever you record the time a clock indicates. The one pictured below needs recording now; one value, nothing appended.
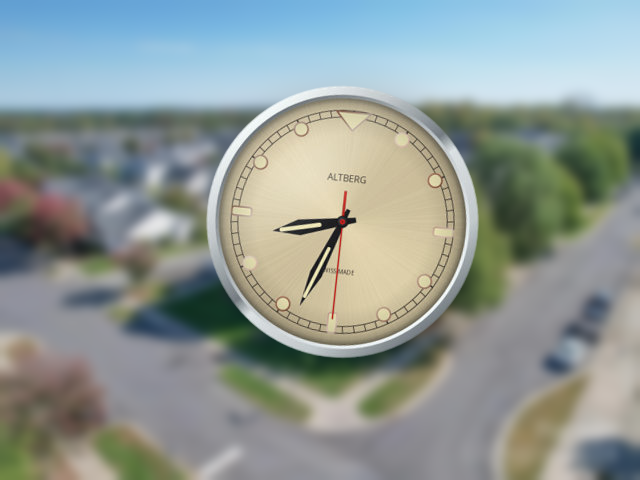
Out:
h=8 m=33 s=30
